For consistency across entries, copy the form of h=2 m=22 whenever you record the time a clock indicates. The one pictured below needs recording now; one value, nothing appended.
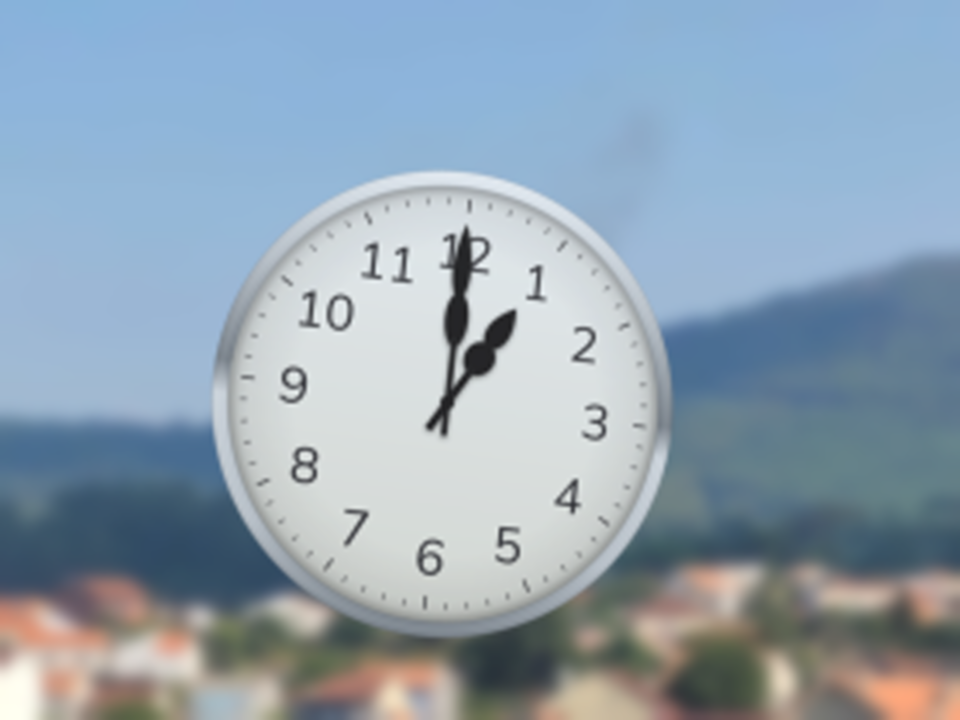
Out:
h=1 m=0
